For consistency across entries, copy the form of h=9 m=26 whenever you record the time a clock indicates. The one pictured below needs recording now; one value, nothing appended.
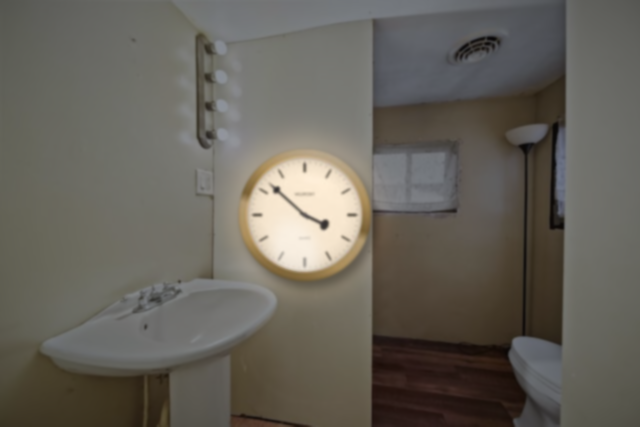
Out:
h=3 m=52
